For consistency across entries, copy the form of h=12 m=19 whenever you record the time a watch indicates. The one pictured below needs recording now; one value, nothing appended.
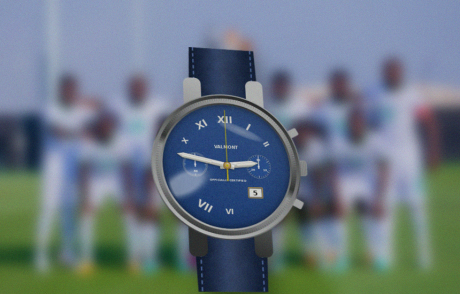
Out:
h=2 m=47
